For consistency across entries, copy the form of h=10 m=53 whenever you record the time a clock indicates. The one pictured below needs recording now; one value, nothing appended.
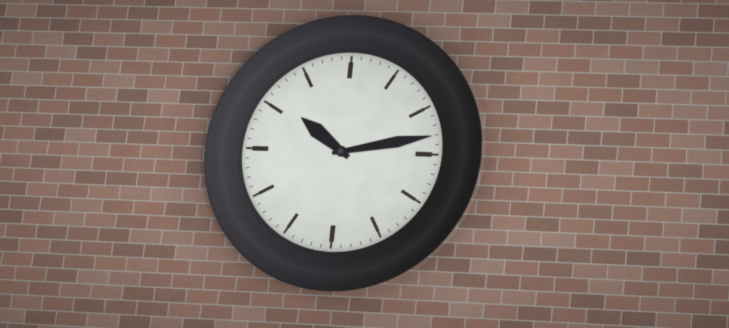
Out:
h=10 m=13
